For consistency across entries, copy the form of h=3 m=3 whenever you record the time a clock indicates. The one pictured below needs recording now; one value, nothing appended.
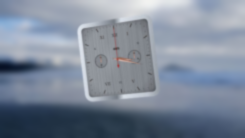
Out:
h=3 m=18
